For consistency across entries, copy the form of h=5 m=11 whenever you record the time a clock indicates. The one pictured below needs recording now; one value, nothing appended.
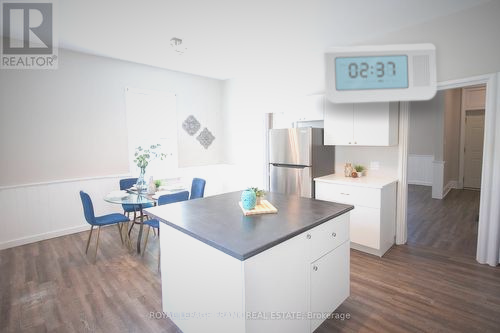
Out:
h=2 m=37
